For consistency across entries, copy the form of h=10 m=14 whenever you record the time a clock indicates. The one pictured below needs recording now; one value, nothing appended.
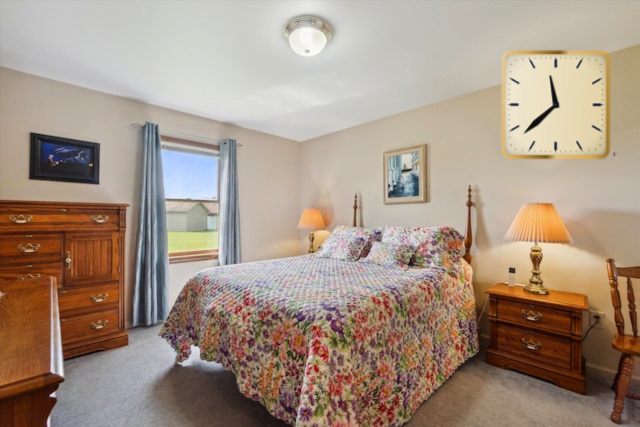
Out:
h=11 m=38
